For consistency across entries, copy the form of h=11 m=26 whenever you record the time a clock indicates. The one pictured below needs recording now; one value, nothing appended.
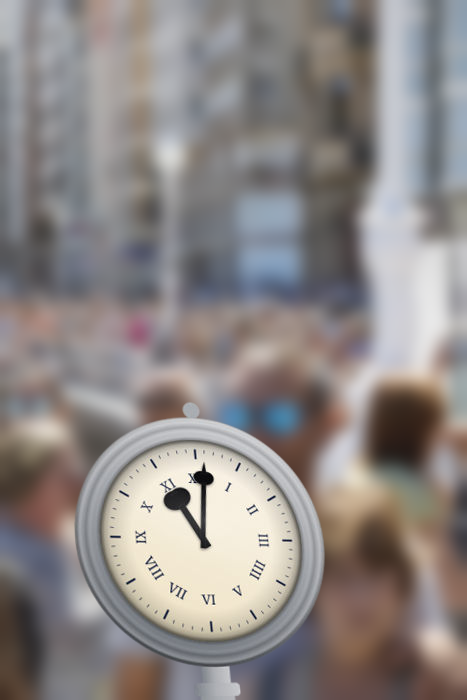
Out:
h=11 m=1
